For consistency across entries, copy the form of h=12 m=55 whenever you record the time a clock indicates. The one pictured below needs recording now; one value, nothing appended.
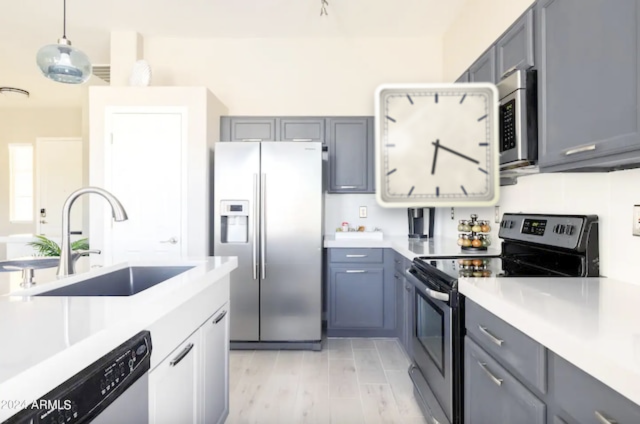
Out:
h=6 m=19
